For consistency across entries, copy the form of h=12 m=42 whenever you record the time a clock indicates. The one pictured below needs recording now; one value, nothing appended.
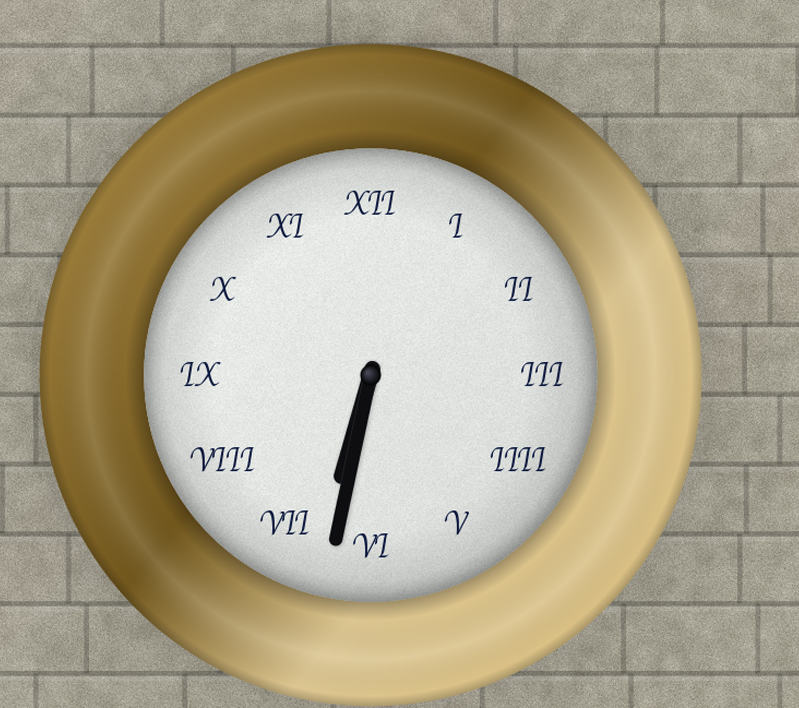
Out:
h=6 m=32
